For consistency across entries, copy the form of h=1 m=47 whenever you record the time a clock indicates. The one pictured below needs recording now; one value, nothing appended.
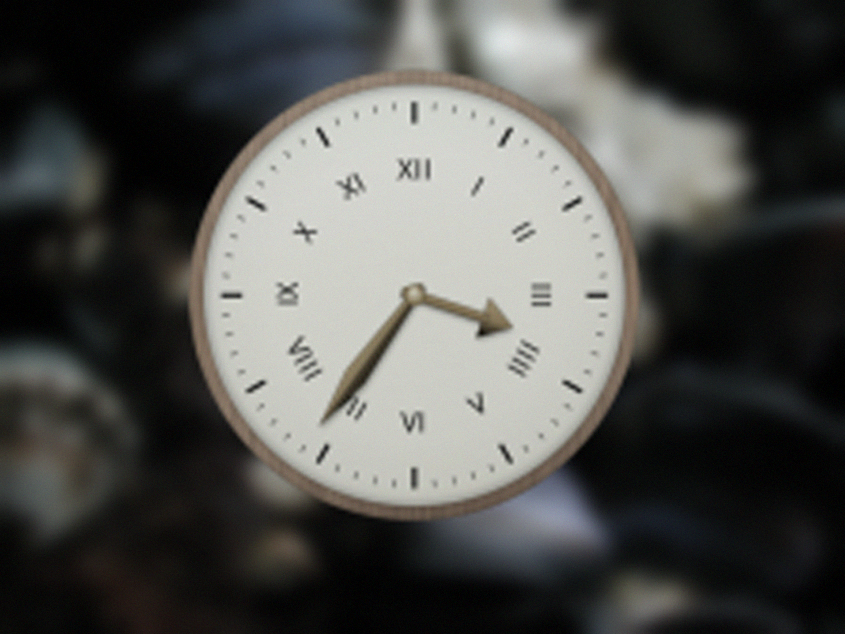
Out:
h=3 m=36
